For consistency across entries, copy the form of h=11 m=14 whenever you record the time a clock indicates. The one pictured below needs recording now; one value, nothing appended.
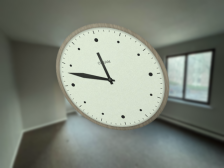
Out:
h=11 m=48
